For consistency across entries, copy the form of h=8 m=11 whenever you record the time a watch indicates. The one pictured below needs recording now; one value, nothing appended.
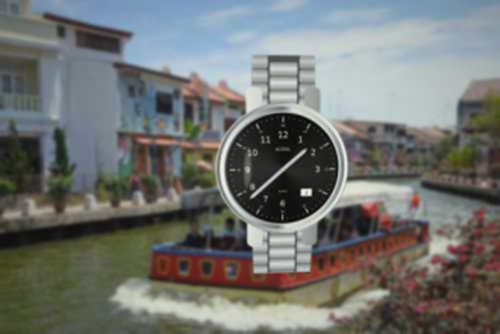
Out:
h=1 m=38
